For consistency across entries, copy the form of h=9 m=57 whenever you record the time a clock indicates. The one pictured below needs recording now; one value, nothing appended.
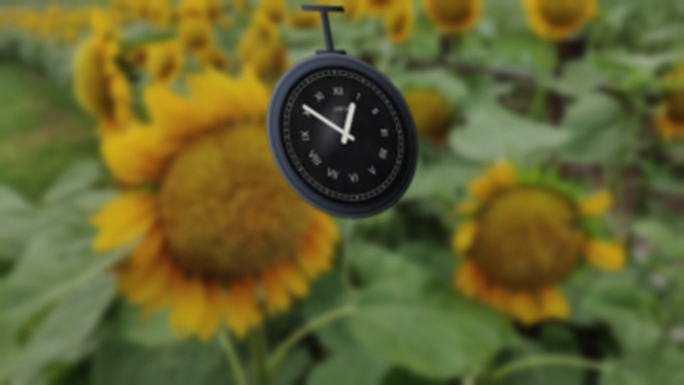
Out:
h=12 m=51
